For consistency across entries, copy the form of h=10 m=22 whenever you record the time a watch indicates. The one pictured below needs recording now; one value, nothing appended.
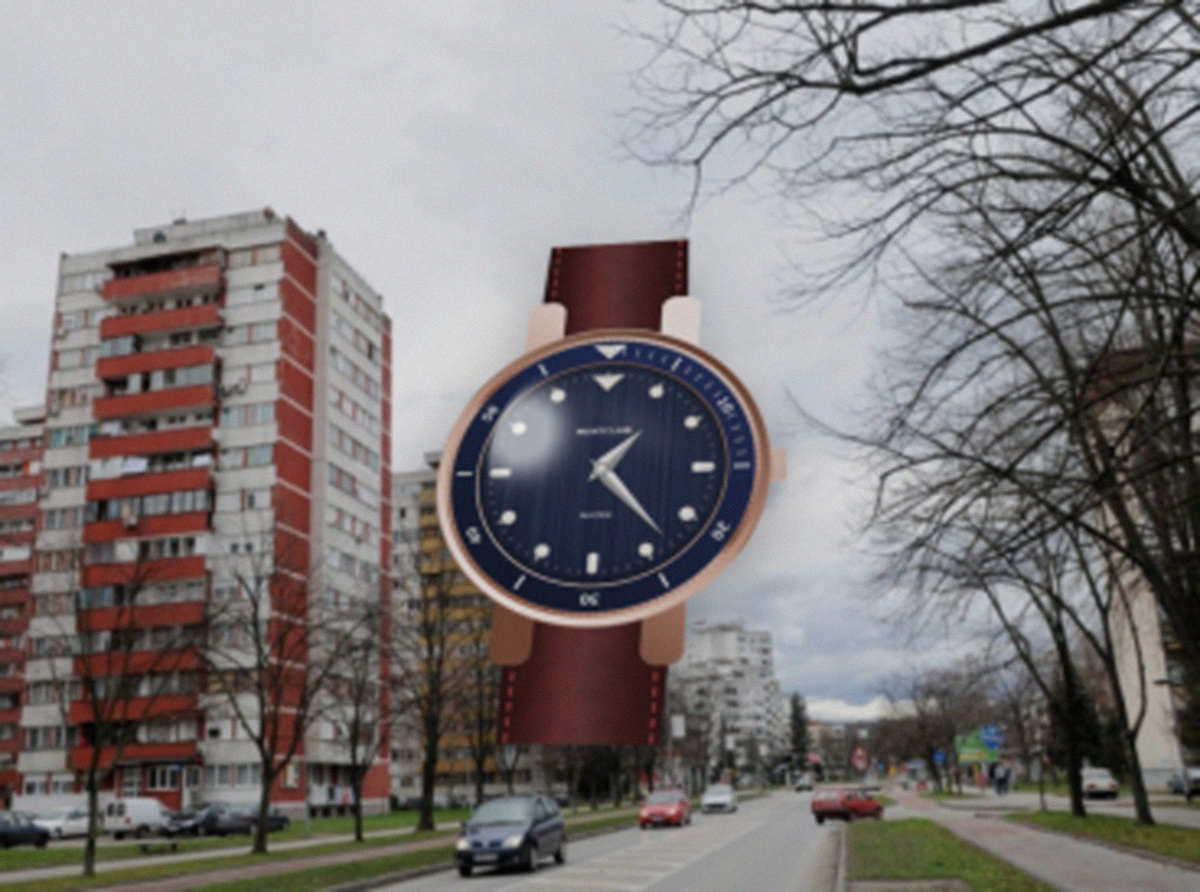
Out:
h=1 m=23
